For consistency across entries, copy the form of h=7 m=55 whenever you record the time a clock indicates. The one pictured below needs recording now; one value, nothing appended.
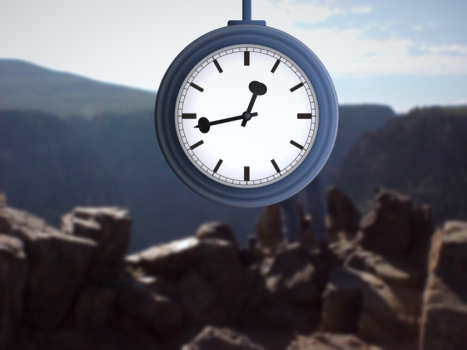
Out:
h=12 m=43
